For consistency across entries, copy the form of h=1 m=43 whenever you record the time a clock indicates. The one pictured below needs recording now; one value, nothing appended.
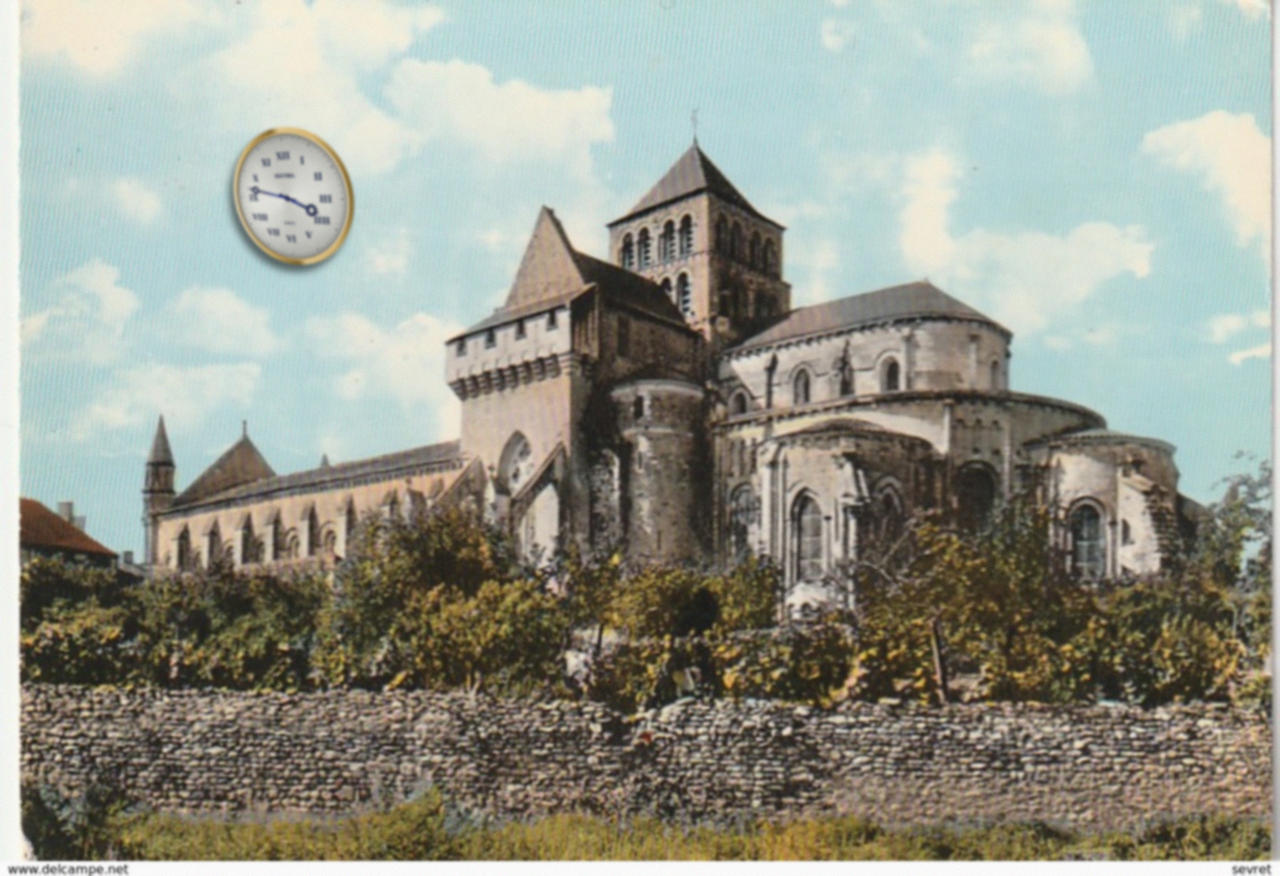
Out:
h=3 m=47
